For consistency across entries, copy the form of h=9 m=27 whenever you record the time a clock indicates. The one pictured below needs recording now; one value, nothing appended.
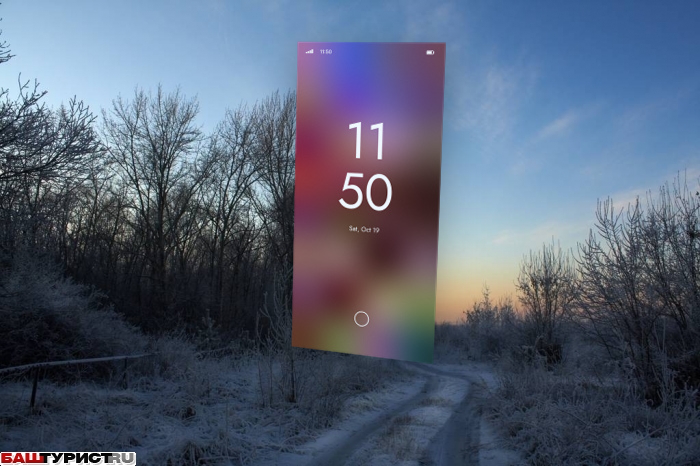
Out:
h=11 m=50
